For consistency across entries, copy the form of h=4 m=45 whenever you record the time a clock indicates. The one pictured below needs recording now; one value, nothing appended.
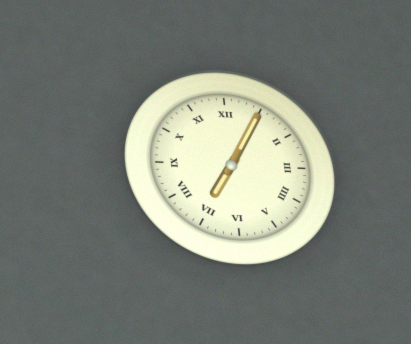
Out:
h=7 m=5
